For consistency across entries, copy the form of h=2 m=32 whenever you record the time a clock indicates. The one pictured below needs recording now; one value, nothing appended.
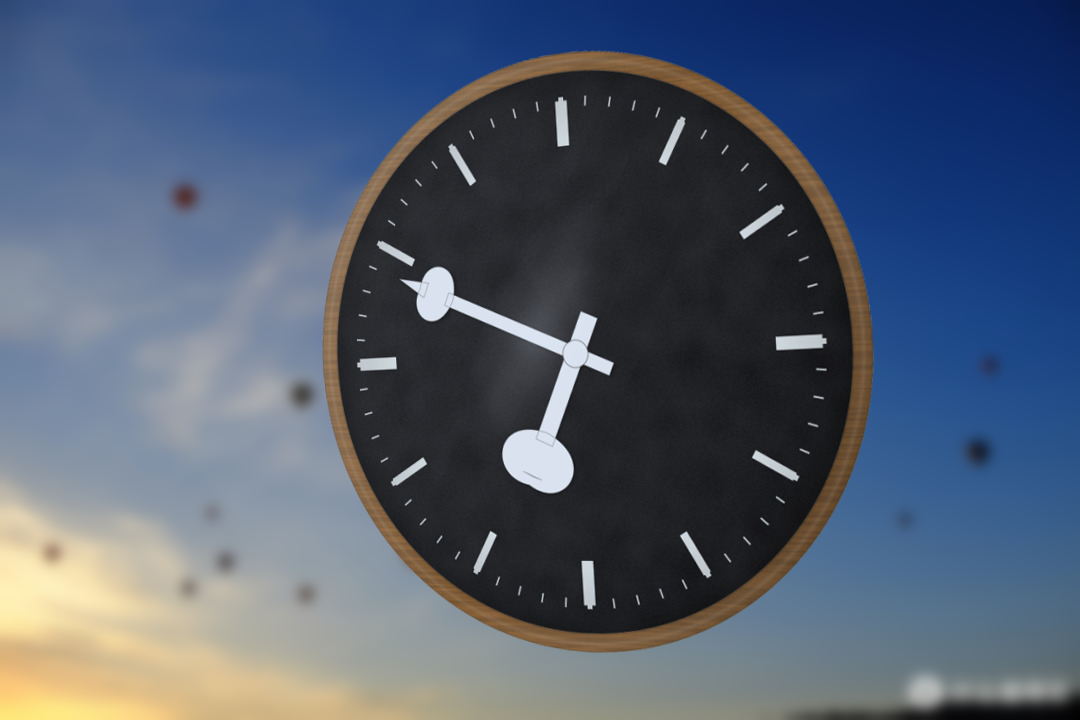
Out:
h=6 m=49
